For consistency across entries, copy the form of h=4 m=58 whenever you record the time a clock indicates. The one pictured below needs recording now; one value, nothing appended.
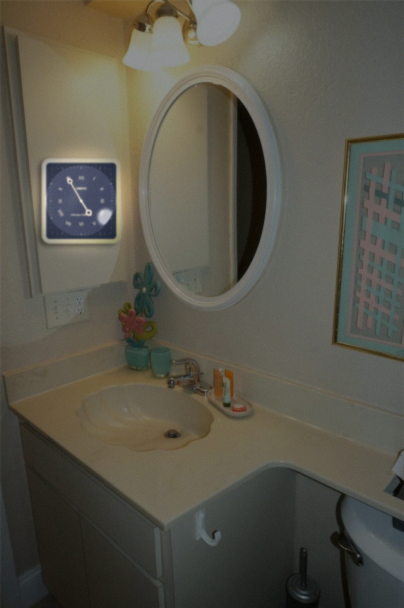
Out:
h=4 m=55
